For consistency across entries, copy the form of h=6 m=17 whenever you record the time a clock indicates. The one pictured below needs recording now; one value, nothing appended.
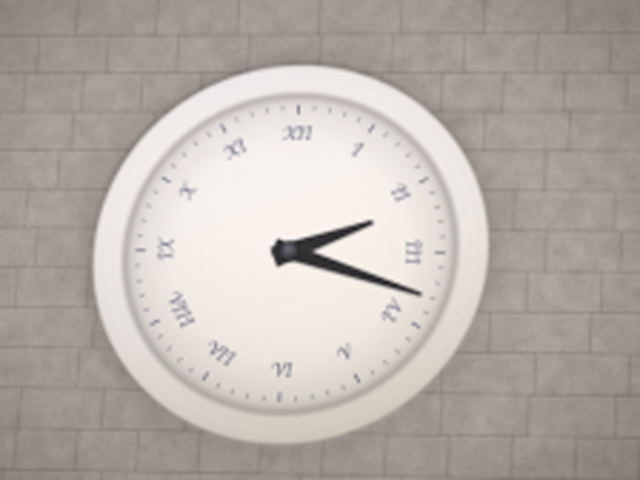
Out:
h=2 m=18
